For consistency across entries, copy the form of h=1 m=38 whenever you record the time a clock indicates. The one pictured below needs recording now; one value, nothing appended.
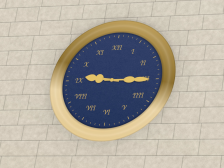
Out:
h=9 m=15
